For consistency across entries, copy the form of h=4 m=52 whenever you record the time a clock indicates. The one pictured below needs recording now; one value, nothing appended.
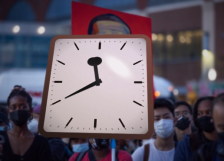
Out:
h=11 m=40
